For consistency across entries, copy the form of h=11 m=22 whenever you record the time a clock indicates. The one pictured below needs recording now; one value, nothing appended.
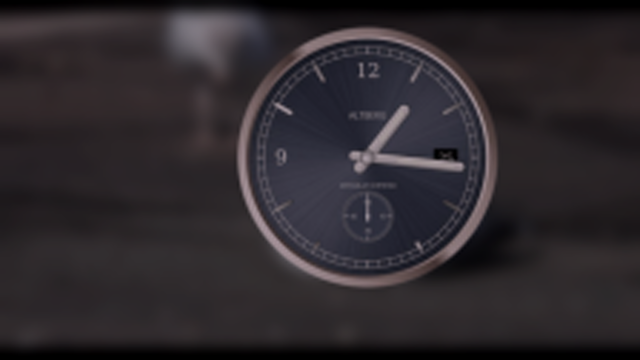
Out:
h=1 m=16
